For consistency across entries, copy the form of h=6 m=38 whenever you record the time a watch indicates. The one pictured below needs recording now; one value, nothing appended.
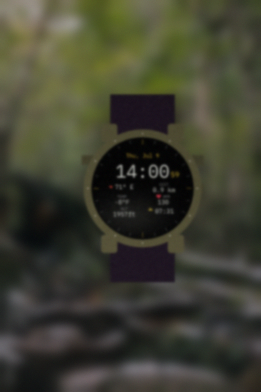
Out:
h=14 m=0
